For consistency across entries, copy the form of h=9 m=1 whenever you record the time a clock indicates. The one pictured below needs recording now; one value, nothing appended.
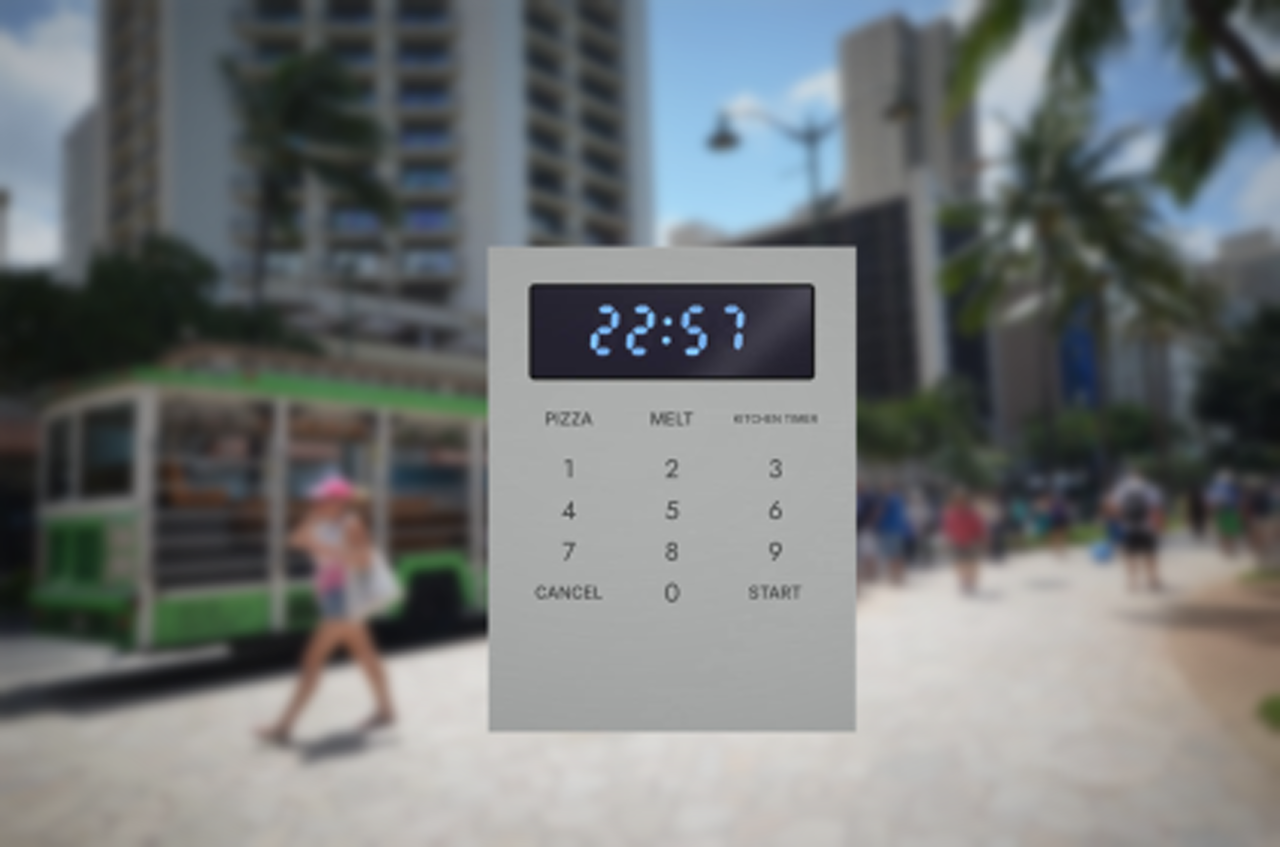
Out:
h=22 m=57
